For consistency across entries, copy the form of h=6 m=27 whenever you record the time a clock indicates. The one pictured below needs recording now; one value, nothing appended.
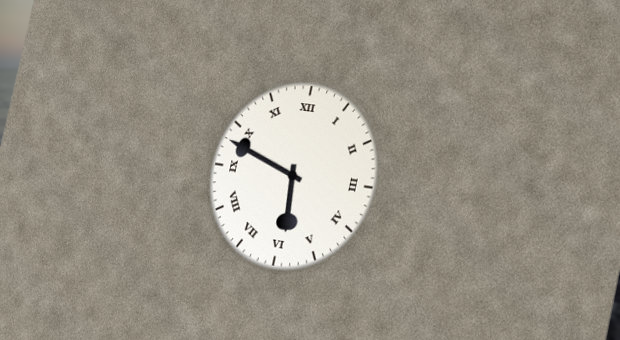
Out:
h=5 m=48
